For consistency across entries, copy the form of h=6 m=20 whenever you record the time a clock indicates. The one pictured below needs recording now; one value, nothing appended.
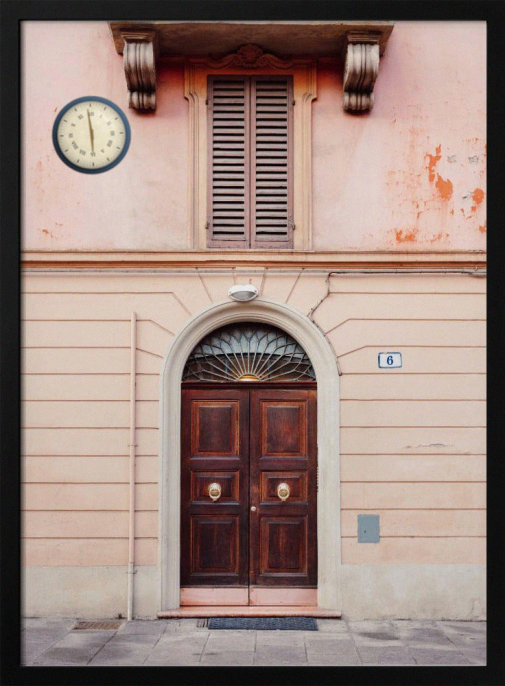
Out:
h=5 m=59
